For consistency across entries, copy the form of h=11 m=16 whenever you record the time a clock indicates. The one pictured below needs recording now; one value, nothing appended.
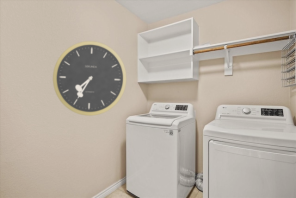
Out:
h=7 m=35
